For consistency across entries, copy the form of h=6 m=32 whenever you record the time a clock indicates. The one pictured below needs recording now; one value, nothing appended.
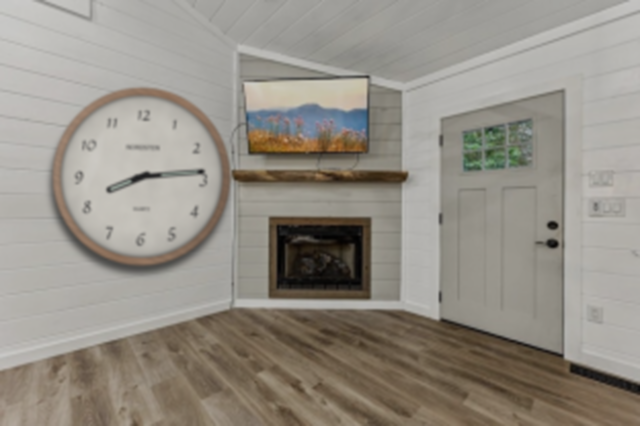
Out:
h=8 m=14
